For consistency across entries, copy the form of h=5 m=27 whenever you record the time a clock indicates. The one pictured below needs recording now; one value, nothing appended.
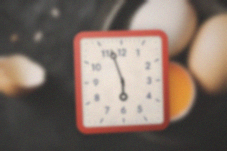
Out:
h=5 m=57
